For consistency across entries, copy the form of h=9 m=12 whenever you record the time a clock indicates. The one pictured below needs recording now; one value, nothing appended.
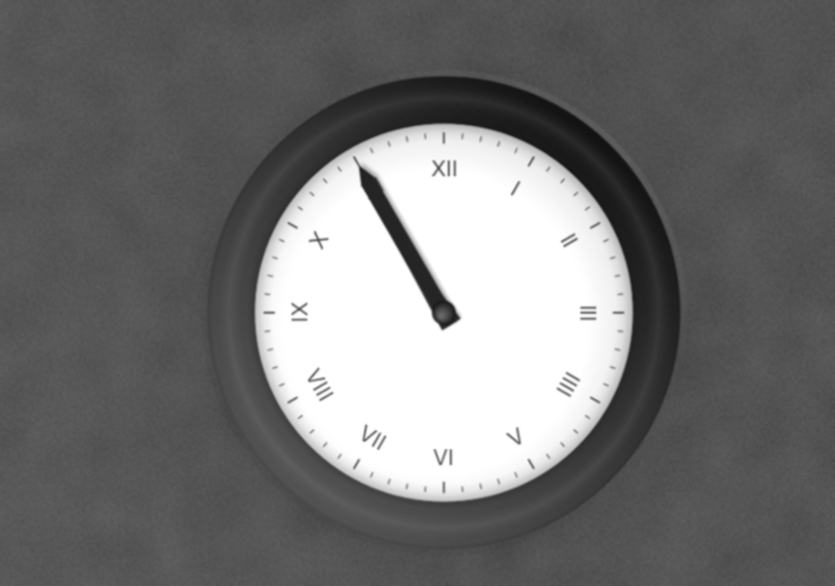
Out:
h=10 m=55
